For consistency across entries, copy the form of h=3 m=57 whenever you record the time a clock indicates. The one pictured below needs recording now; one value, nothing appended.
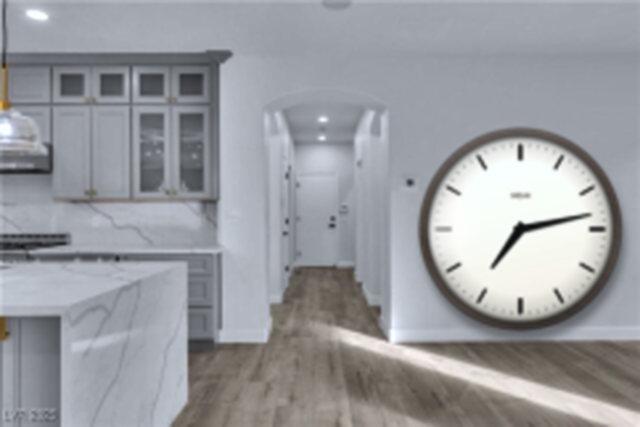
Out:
h=7 m=13
